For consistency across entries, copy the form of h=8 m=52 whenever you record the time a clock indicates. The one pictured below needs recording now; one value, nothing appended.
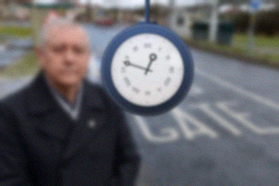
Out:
h=12 m=48
